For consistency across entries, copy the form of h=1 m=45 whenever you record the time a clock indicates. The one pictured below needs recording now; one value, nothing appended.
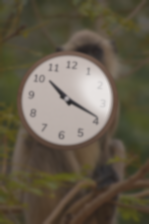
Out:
h=10 m=19
